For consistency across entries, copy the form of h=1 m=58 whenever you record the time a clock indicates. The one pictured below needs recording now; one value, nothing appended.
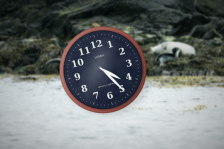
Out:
h=4 m=25
